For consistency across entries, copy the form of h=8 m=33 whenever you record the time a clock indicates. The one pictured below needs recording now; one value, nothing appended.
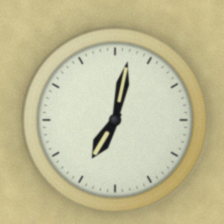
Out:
h=7 m=2
